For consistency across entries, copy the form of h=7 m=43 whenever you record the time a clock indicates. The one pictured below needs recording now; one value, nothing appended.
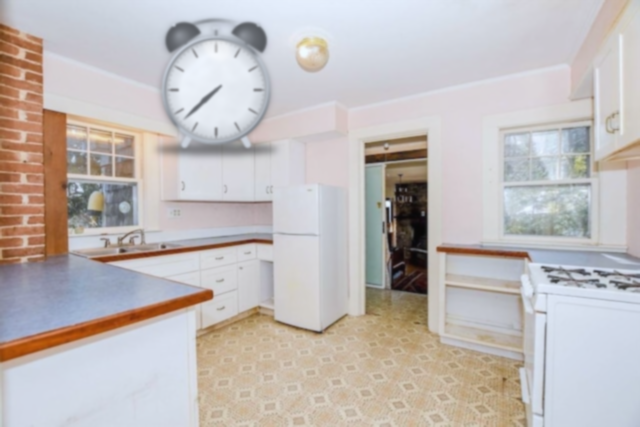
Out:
h=7 m=38
